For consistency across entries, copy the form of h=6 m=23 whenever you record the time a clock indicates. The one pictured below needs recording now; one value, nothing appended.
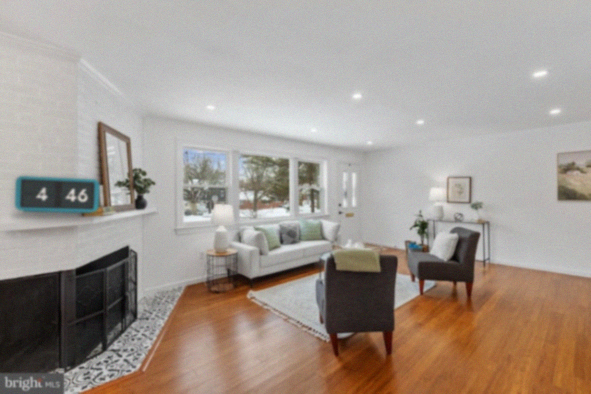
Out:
h=4 m=46
